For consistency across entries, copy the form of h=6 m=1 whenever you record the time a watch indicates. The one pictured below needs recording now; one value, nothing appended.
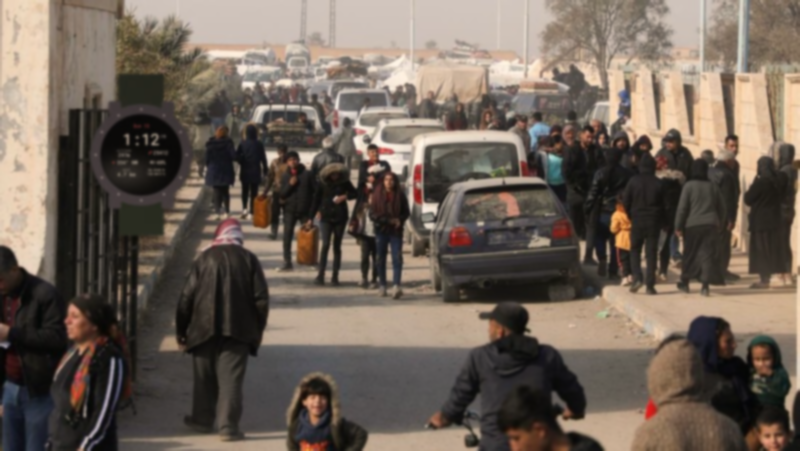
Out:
h=1 m=12
